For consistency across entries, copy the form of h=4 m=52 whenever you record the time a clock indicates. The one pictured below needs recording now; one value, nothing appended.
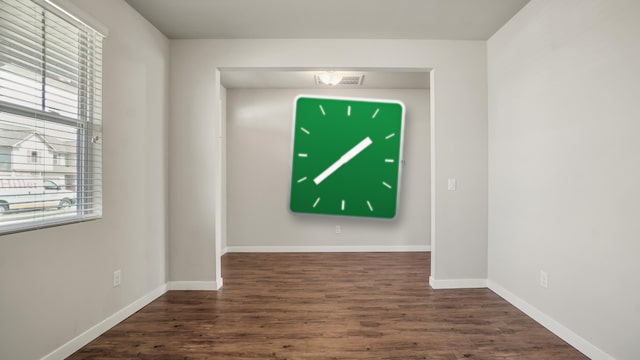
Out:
h=1 m=38
